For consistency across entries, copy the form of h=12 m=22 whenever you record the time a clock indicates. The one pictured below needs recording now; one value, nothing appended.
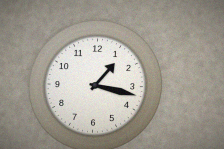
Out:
h=1 m=17
